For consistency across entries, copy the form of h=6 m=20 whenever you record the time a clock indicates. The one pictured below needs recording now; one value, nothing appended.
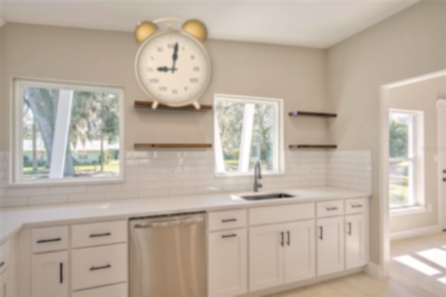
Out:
h=9 m=2
